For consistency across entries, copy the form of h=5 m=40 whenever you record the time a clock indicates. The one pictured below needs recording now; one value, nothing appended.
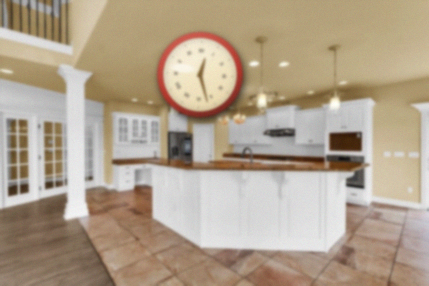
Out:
h=12 m=27
